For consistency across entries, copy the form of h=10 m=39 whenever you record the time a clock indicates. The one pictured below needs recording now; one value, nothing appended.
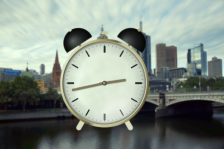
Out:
h=2 m=43
